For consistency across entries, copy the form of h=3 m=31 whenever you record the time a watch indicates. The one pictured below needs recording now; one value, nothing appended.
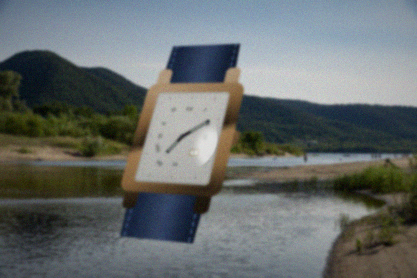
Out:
h=7 m=9
